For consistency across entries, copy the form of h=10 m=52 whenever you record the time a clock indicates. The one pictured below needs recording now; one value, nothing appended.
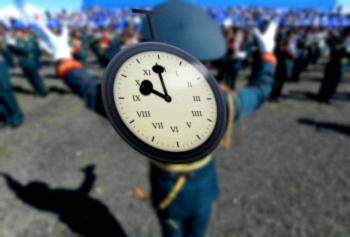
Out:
h=9 m=59
